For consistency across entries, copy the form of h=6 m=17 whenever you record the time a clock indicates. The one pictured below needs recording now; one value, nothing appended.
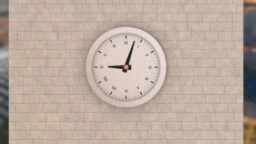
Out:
h=9 m=3
